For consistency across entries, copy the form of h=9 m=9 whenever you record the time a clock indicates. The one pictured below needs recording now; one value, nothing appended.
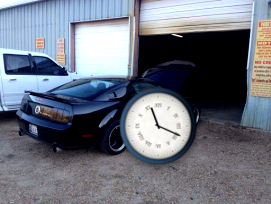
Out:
h=11 m=19
